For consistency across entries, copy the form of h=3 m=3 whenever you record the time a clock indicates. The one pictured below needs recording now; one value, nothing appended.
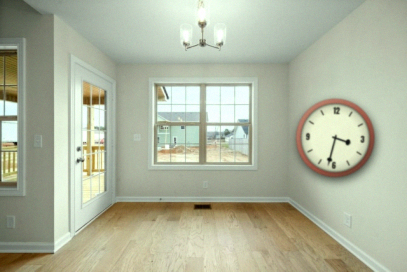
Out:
h=3 m=32
